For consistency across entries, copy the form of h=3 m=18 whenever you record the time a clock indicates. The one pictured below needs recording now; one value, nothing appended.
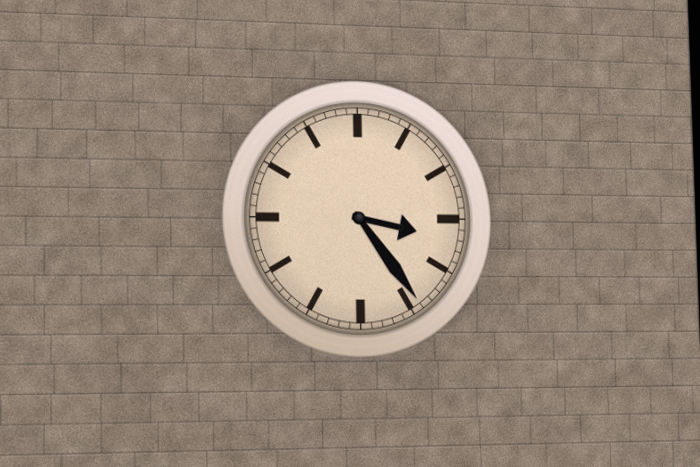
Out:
h=3 m=24
